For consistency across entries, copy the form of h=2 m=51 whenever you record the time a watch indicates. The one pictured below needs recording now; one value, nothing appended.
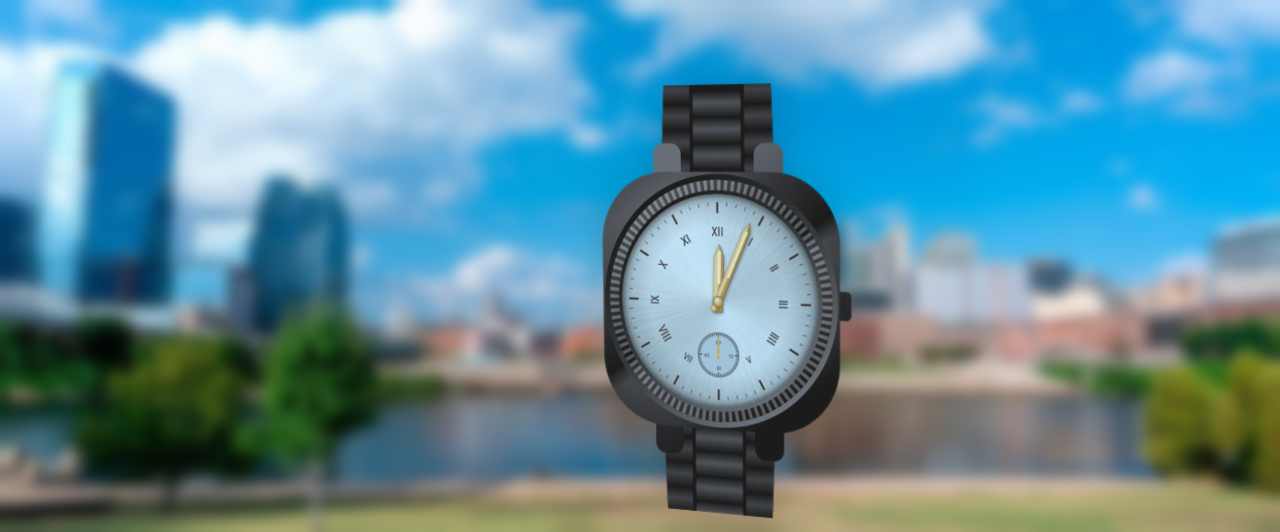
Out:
h=12 m=4
